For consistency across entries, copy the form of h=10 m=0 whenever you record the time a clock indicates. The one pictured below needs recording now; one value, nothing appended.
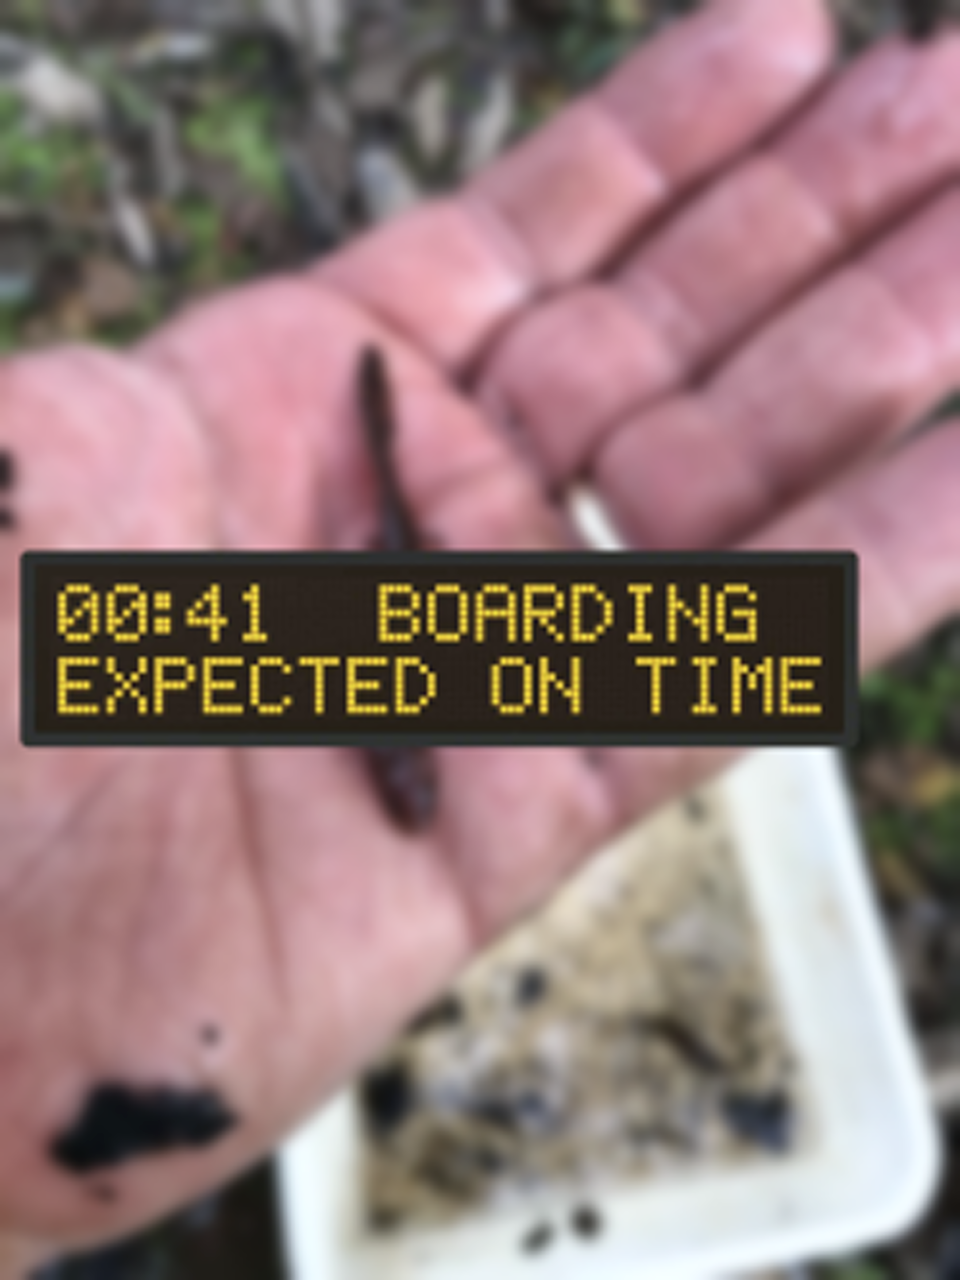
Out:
h=0 m=41
